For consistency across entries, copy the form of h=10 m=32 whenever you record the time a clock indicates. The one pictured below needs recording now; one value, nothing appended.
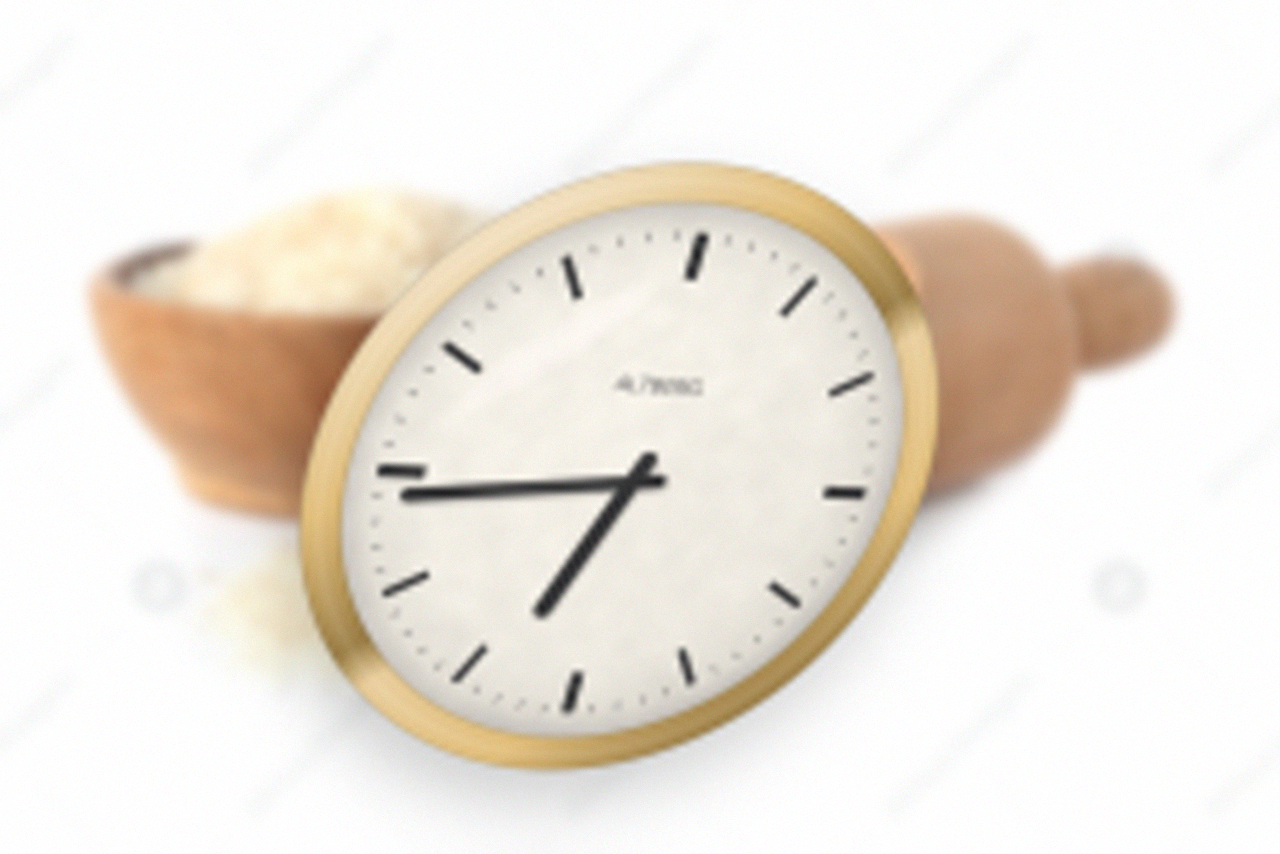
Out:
h=6 m=44
